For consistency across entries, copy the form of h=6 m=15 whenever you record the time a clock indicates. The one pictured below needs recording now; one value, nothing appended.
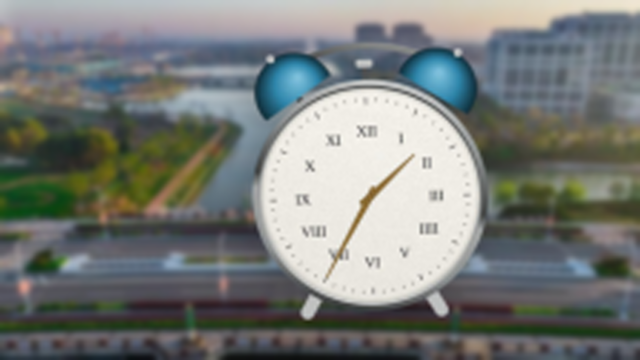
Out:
h=1 m=35
